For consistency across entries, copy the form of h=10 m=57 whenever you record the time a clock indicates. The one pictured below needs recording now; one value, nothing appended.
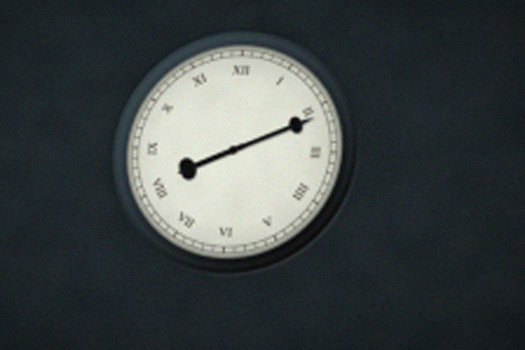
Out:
h=8 m=11
